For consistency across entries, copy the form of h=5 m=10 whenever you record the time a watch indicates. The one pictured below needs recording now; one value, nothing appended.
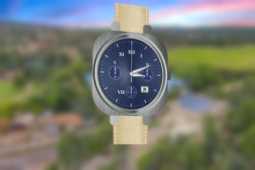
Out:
h=3 m=11
